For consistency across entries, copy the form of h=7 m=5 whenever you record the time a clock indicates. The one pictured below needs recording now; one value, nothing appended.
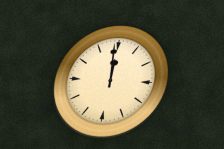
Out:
h=11 m=59
